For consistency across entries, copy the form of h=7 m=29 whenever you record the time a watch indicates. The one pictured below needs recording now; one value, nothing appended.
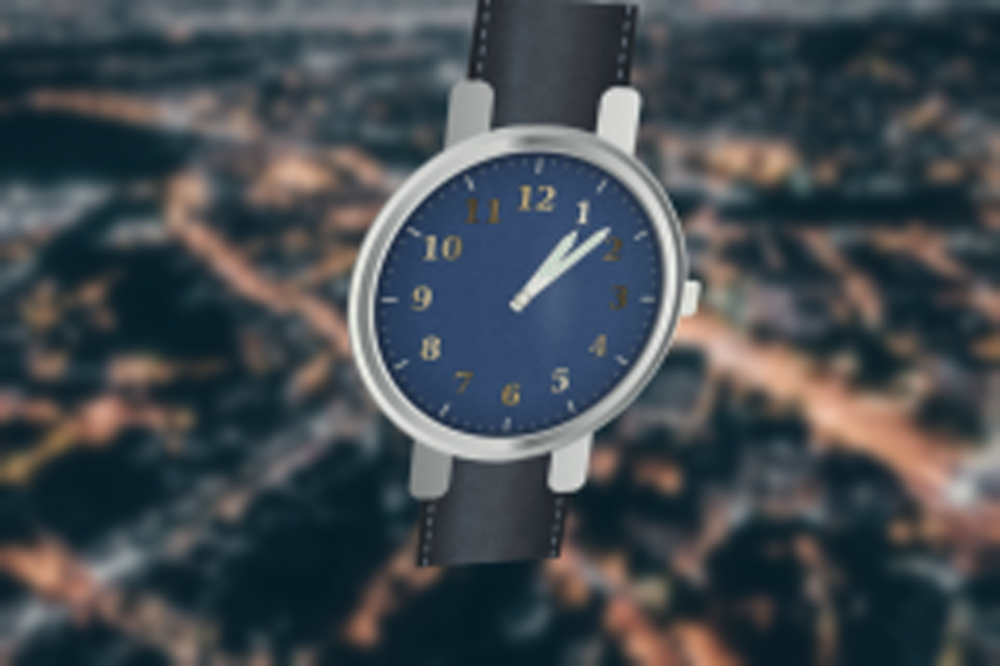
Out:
h=1 m=8
